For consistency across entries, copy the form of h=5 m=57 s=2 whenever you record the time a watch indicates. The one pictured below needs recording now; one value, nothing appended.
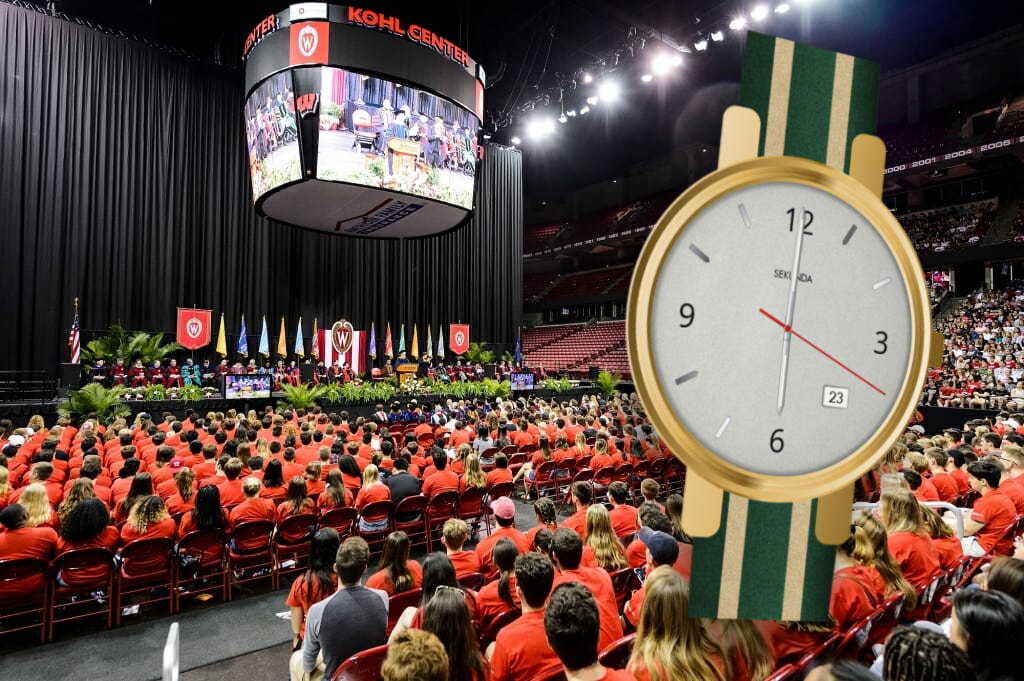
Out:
h=6 m=0 s=19
